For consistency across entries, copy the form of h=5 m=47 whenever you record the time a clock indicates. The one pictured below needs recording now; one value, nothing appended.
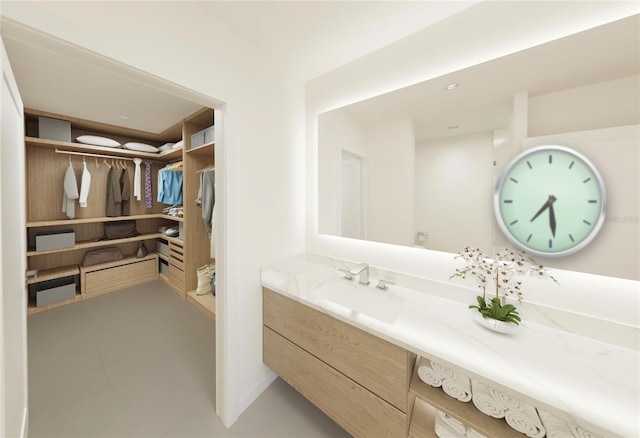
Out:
h=7 m=29
